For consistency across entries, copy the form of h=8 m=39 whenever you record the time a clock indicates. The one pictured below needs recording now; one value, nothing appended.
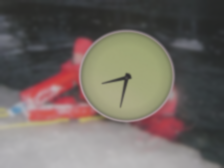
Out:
h=8 m=32
